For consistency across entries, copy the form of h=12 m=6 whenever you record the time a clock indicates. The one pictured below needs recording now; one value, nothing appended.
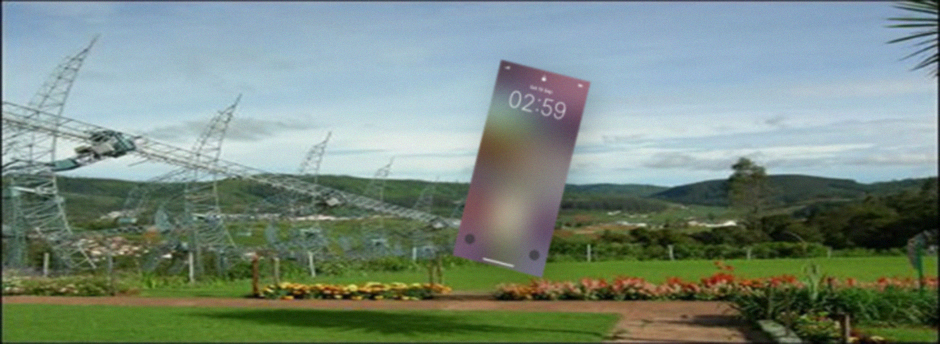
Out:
h=2 m=59
